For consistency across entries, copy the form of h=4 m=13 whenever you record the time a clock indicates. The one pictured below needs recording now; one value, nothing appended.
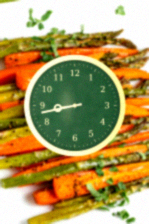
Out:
h=8 m=43
